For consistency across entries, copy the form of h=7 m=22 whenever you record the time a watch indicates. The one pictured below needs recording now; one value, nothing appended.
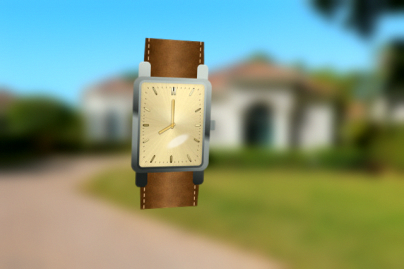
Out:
h=8 m=0
